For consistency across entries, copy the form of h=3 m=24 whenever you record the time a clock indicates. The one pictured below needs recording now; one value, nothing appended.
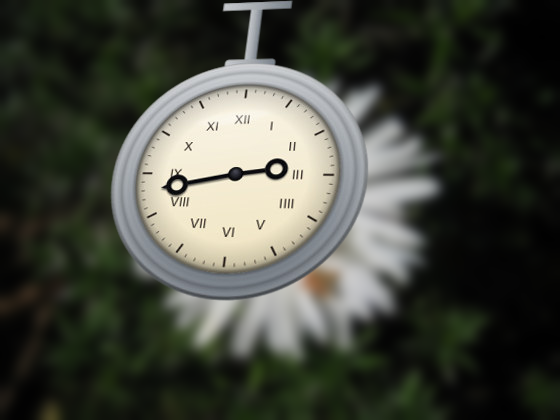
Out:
h=2 m=43
